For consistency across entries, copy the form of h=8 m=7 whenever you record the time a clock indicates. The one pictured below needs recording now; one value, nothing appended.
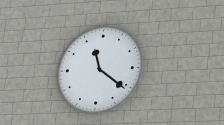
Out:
h=11 m=21
